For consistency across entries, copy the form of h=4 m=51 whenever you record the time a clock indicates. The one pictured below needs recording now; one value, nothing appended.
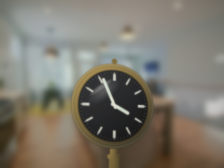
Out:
h=3 m=56
